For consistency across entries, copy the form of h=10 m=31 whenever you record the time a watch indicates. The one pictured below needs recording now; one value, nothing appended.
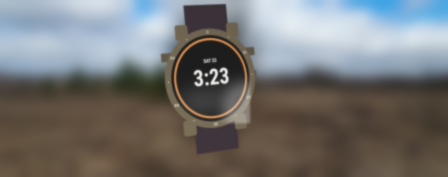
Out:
h=3 m=23
